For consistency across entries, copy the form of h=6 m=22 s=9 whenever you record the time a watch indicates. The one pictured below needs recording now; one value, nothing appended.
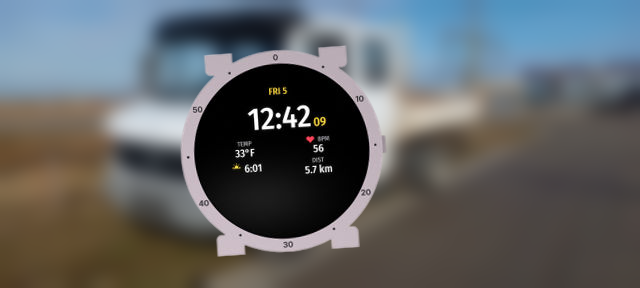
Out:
h=12 m=42 s=9
